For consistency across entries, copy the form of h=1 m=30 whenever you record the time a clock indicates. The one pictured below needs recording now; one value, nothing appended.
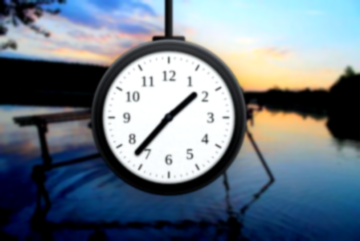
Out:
h=1 m=37
